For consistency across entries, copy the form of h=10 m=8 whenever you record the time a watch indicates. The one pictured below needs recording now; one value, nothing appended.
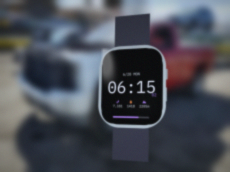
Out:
h=6 m=15
